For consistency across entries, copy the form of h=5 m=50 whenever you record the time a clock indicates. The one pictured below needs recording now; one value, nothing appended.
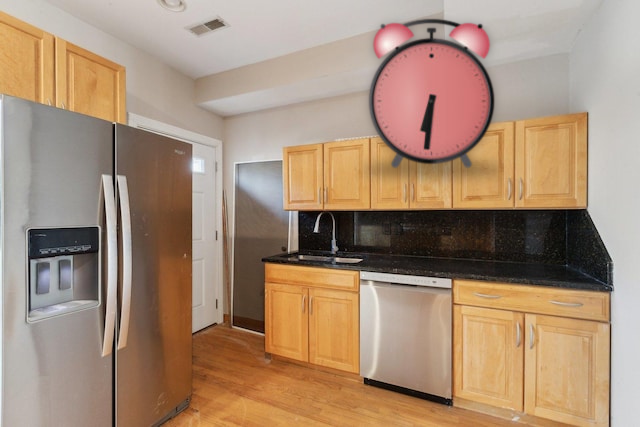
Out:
h=6 m=31
